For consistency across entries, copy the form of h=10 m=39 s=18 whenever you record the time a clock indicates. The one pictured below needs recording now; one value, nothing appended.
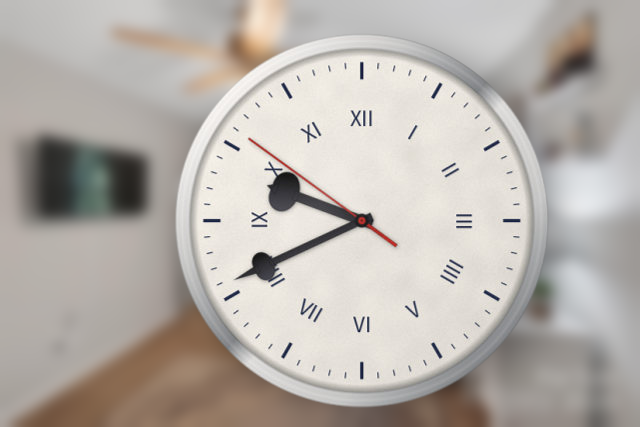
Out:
h=9 m=40 s=51
